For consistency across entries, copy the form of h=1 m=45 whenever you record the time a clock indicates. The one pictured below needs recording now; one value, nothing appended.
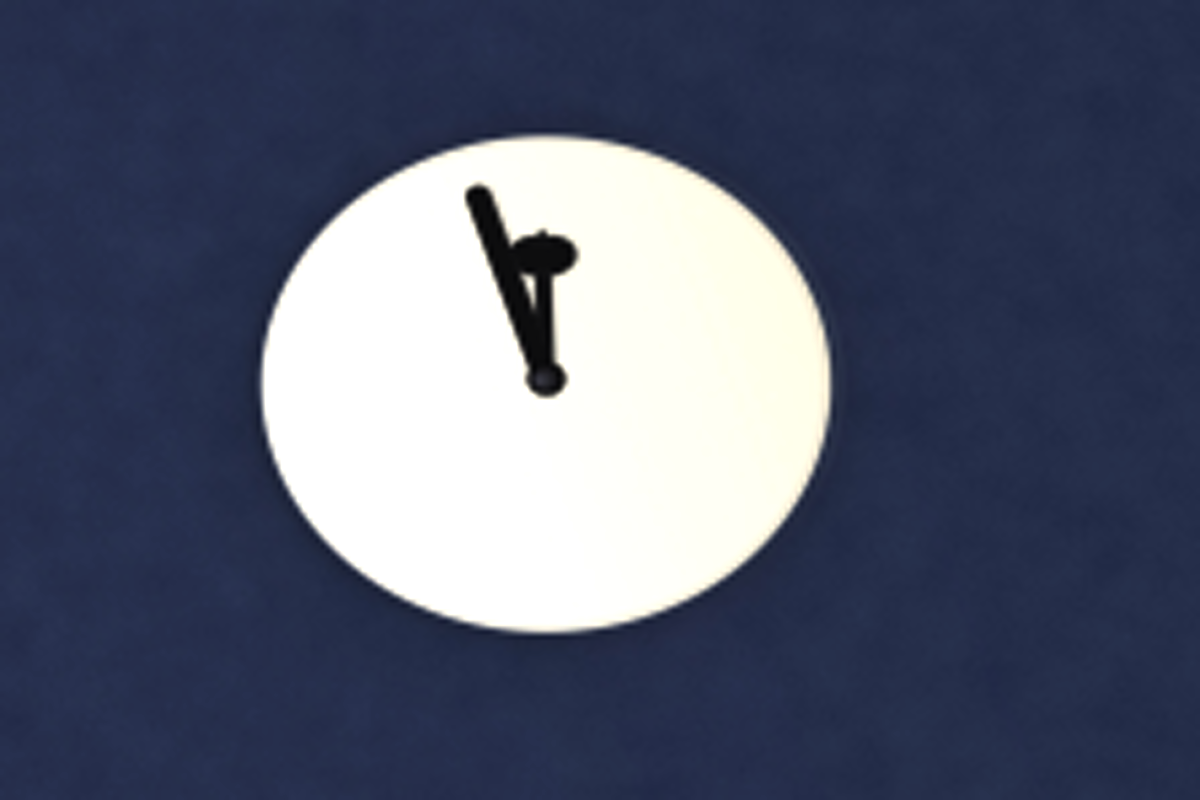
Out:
h=11 m=57
